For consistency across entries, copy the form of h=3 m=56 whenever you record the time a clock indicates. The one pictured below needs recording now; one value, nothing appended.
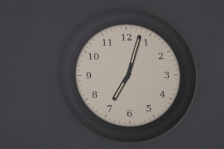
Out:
h=7 m=3
